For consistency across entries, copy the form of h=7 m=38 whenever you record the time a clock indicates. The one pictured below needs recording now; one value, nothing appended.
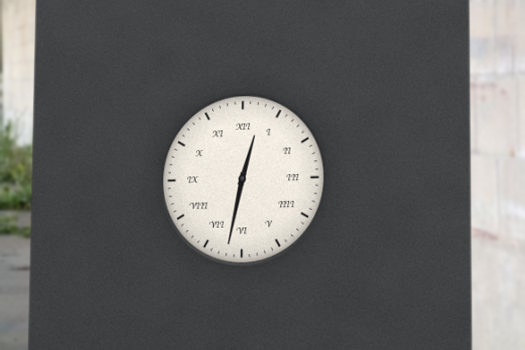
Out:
h=12 m=32
